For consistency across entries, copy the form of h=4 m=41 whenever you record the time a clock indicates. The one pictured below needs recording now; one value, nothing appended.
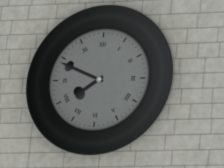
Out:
h=7 m=49
